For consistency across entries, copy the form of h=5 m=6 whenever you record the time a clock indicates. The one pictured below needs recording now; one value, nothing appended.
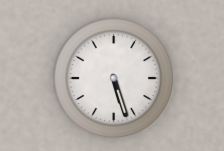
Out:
h=5 m=27
